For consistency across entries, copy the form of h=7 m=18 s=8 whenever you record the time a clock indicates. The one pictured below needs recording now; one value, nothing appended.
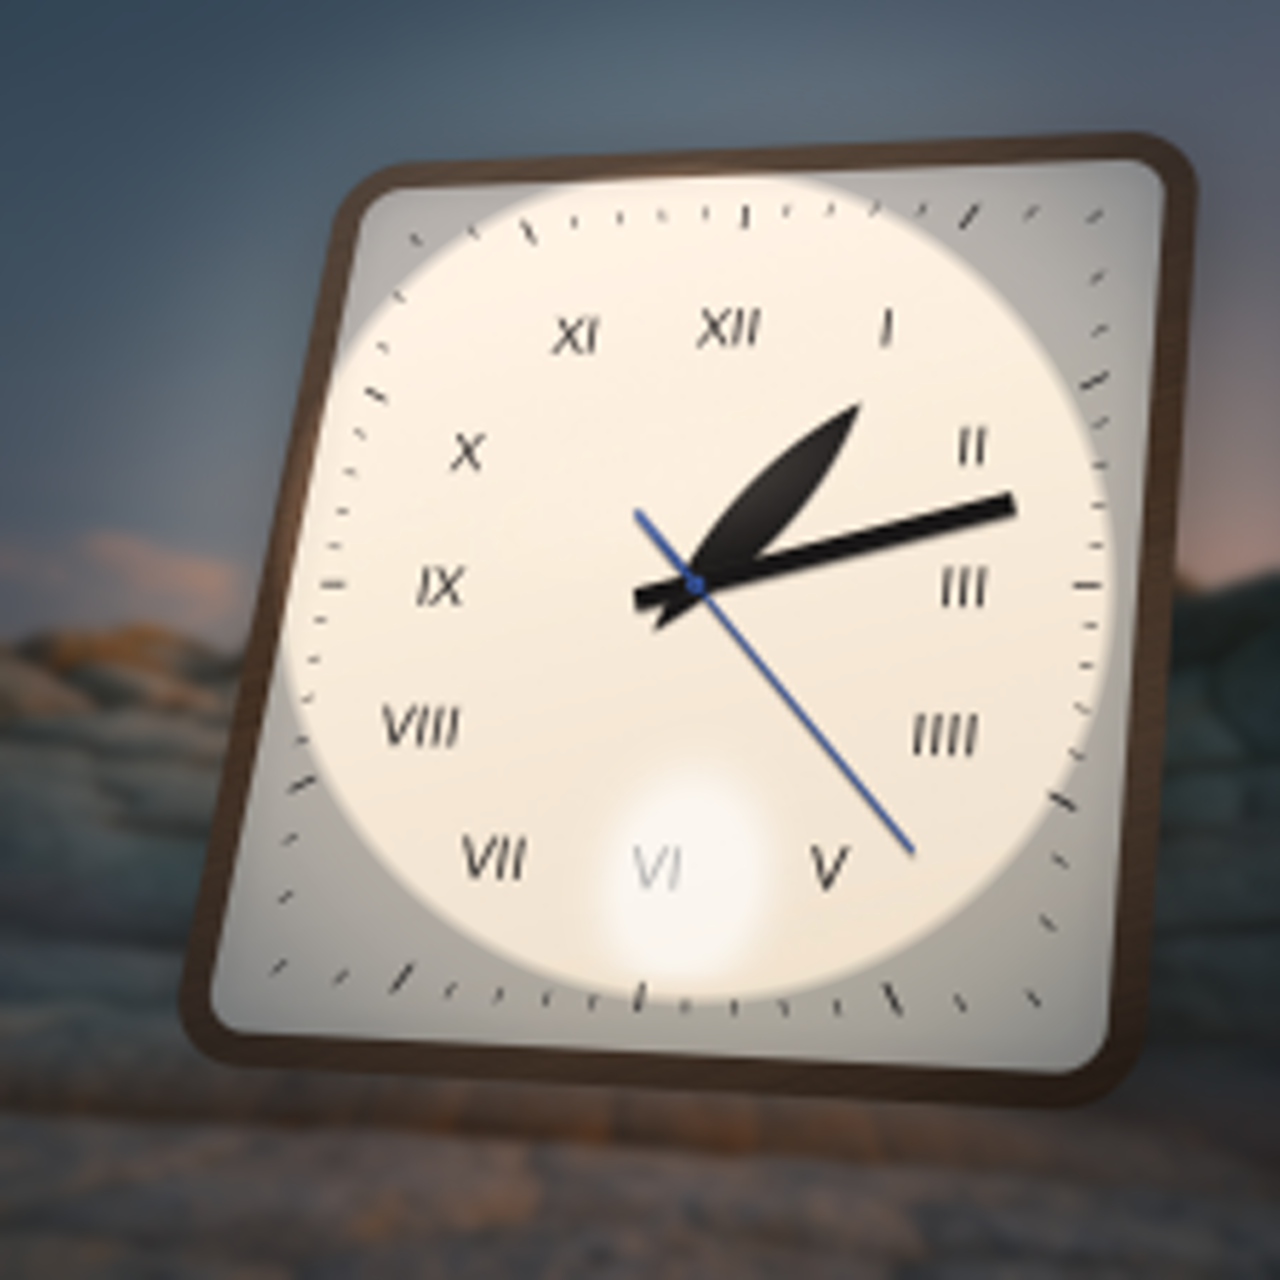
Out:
h=1 m=12 s=23
